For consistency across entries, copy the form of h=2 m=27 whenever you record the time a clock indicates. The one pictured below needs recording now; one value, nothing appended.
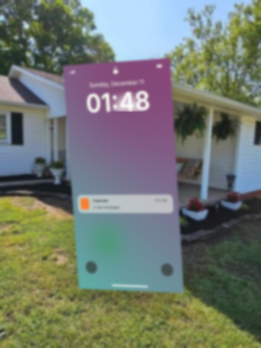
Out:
h=1 m=48
